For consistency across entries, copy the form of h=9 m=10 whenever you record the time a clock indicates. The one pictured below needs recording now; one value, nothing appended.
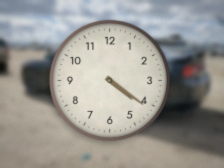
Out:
h=4 m=21
